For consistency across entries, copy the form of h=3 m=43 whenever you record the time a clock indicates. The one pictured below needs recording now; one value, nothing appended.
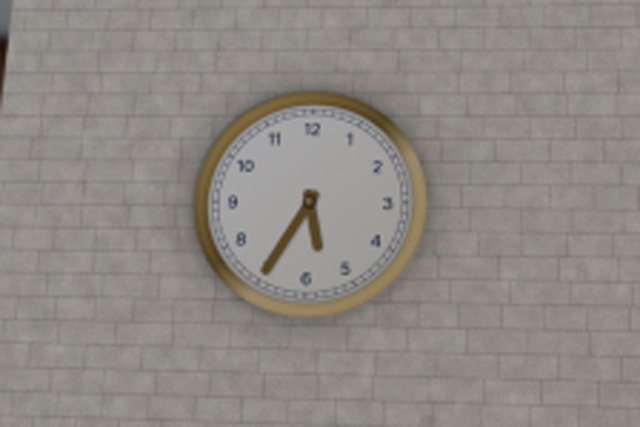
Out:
h=5 m=35
